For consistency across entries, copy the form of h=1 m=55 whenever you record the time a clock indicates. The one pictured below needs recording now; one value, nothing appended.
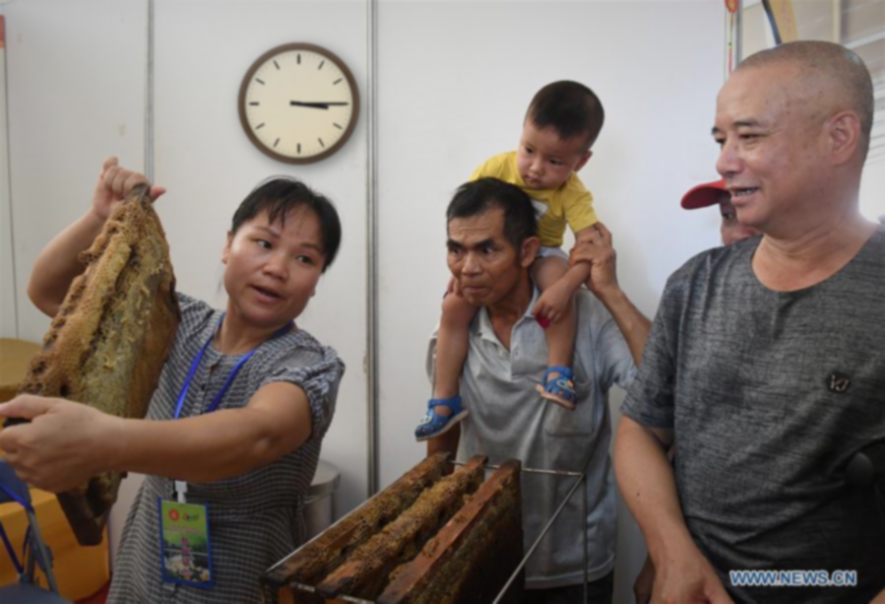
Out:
h=3 m=15
